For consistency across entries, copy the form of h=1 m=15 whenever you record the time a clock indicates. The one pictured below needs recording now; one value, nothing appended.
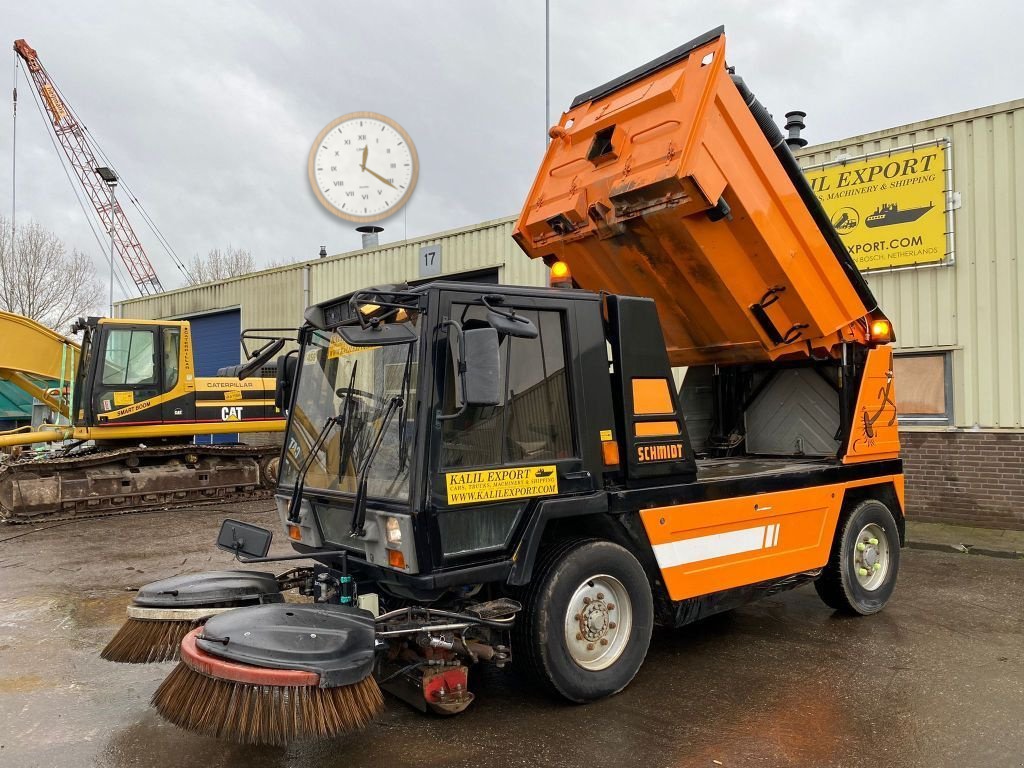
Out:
h=12 m=21
